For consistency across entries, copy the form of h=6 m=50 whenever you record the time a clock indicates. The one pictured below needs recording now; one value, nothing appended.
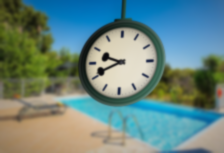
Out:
h=9 m=41
